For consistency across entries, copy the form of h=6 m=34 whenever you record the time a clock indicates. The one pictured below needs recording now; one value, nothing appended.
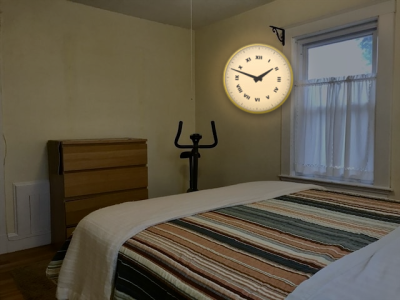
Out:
h=1 m=48
